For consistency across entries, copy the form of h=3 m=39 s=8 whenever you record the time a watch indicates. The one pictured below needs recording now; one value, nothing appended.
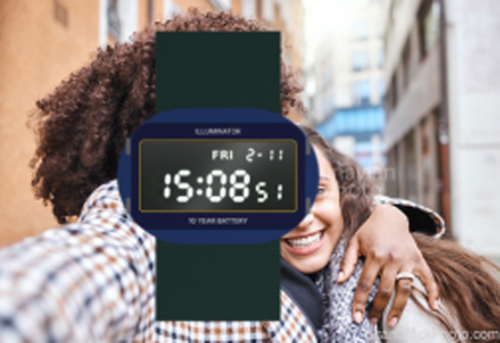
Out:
h=15 m=8 s=51
